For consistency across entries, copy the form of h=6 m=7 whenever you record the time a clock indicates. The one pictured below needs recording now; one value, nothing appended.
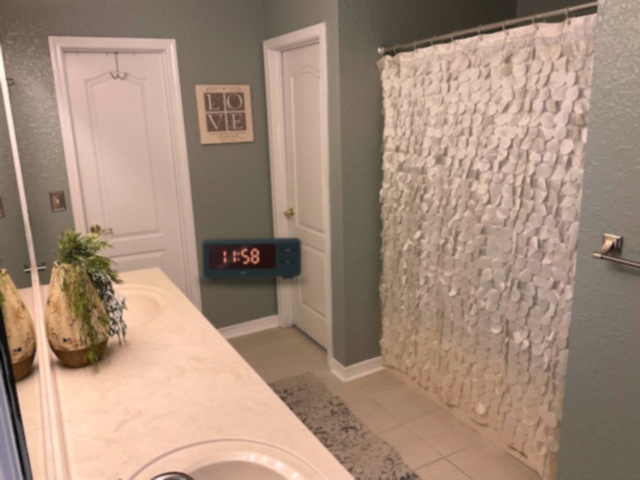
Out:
h=11 m=58
